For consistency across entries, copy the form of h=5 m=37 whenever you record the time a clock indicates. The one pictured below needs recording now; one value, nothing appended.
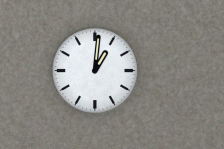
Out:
h=1 m=1
